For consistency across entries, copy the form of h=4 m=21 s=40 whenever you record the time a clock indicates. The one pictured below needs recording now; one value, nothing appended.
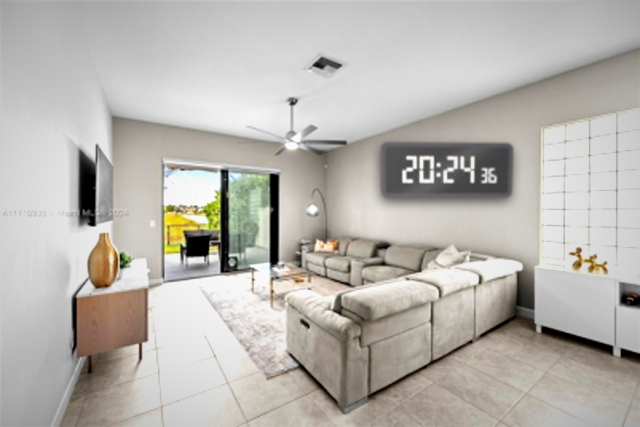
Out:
h=20 m=24 s=36
